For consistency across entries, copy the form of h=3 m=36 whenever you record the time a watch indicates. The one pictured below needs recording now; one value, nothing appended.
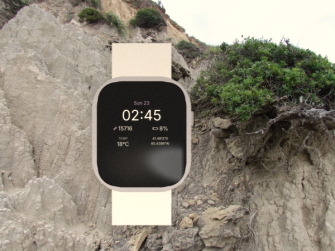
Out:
h=2 m=45
